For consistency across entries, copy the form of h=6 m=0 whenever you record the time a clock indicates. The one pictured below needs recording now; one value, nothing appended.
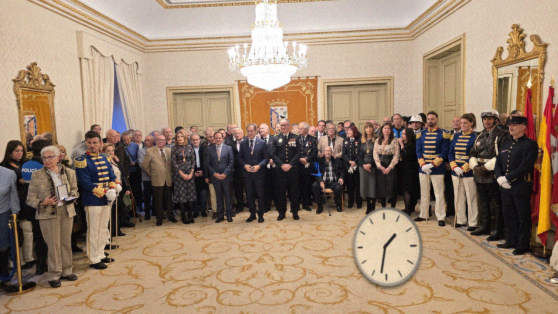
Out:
h=1 m=32
